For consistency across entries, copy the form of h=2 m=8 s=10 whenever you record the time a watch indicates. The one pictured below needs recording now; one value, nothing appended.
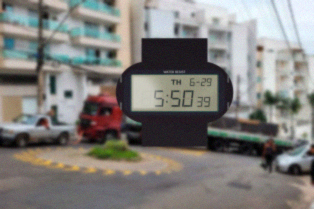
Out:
h=5 m=50 s=39
